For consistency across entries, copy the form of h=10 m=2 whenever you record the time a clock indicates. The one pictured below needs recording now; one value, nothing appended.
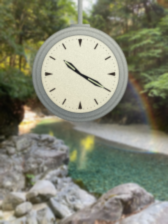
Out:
h=10 m=20
